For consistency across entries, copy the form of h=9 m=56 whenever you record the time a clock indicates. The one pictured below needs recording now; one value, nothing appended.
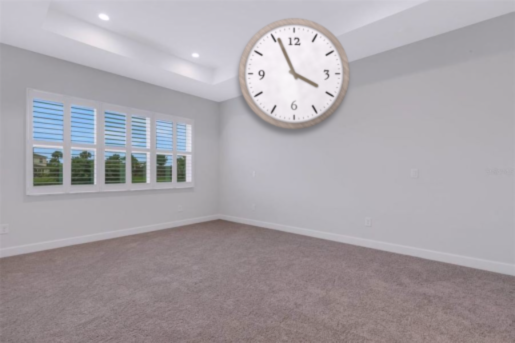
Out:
h=3 m=56
